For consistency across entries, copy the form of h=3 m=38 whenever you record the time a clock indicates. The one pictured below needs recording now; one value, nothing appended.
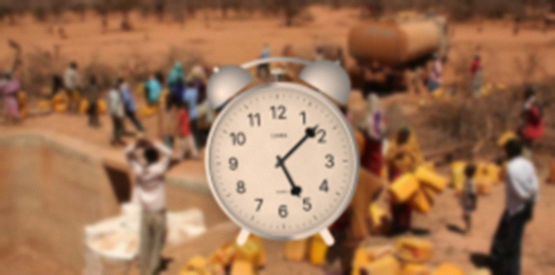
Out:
h=5 m=8
